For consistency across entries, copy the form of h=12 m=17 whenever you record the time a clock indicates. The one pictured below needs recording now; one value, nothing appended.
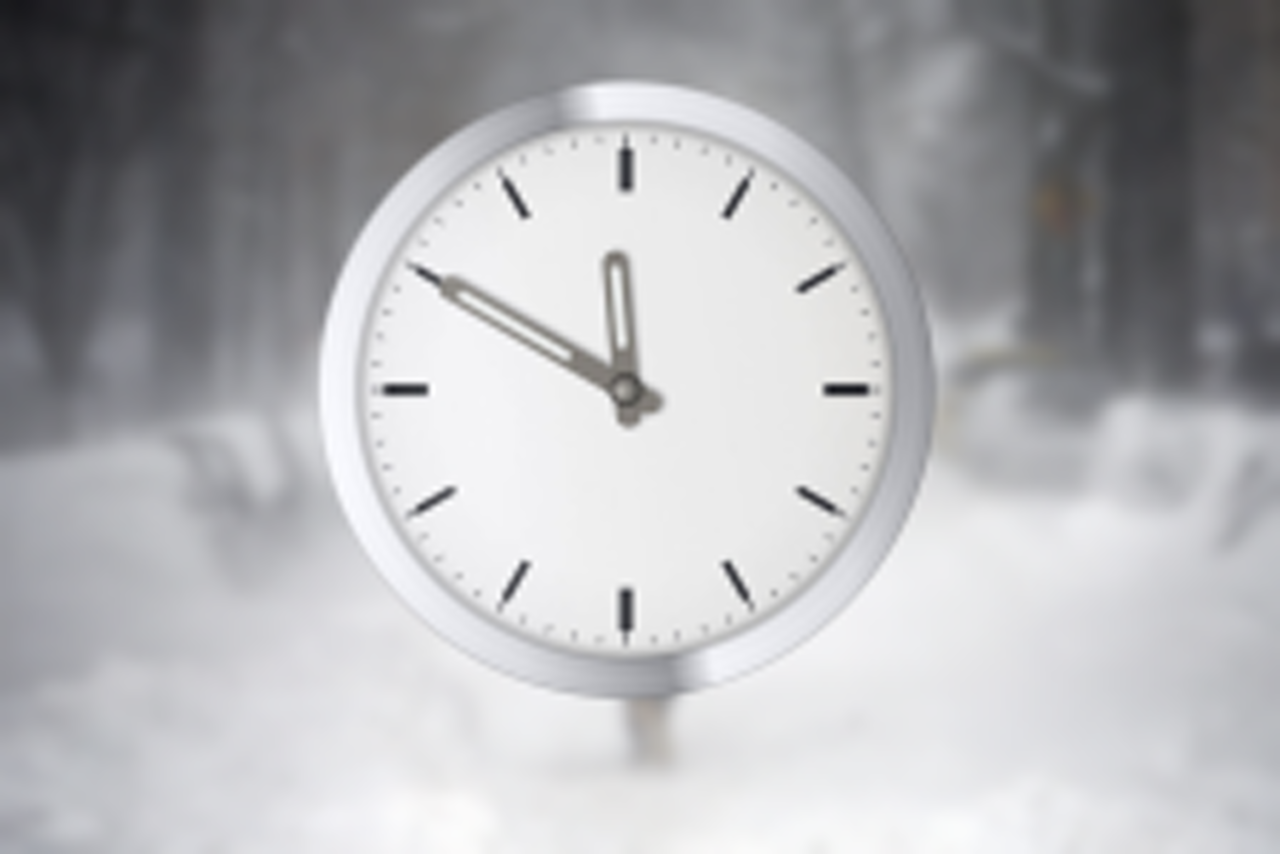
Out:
h=11 m=50
